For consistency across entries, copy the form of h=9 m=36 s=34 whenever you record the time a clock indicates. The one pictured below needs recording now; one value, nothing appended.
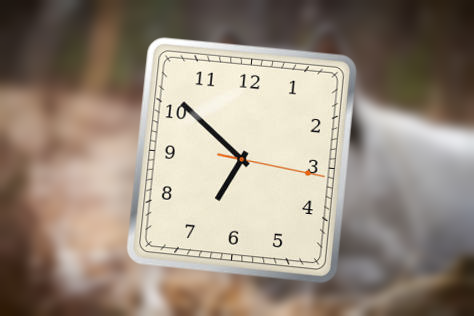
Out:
h=6 m=51 s=16
